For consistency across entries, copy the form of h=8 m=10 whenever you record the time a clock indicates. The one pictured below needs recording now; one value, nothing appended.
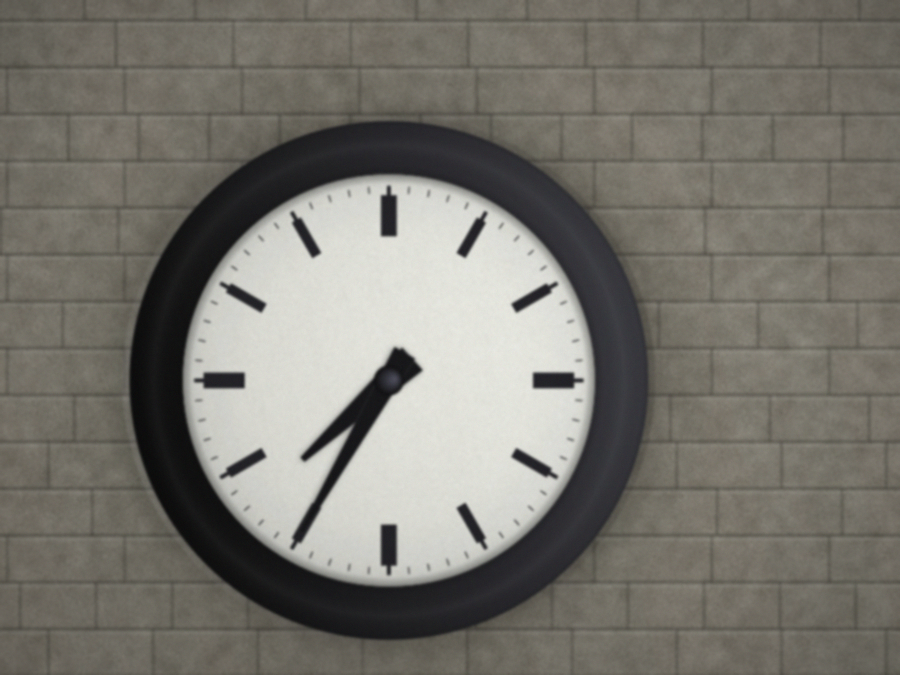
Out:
h=7 m=35
